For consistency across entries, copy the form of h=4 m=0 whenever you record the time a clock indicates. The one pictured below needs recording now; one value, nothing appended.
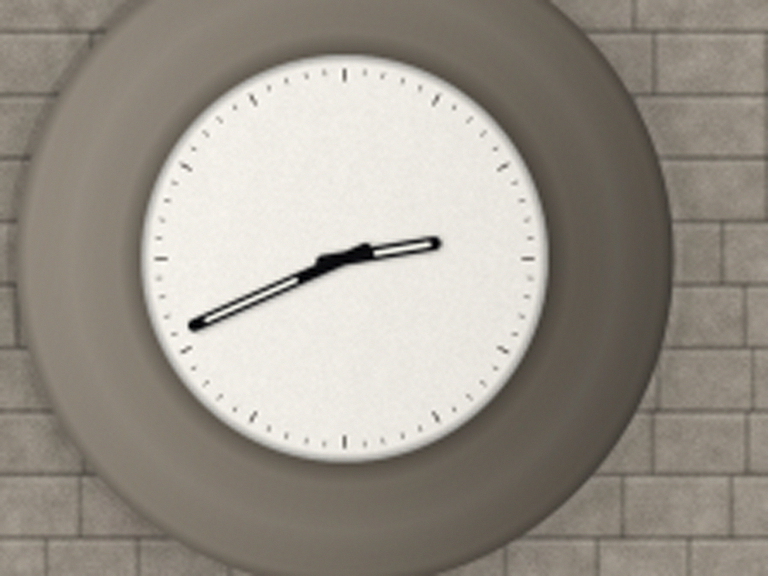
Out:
h=2 m=41
